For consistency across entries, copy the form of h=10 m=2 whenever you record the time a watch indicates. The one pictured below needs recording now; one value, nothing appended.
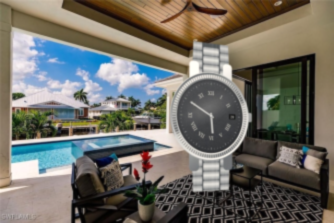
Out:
h=5 m=50
